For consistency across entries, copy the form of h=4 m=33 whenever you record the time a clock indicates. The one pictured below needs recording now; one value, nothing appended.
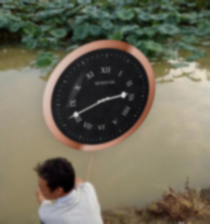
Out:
h=2 m=41
